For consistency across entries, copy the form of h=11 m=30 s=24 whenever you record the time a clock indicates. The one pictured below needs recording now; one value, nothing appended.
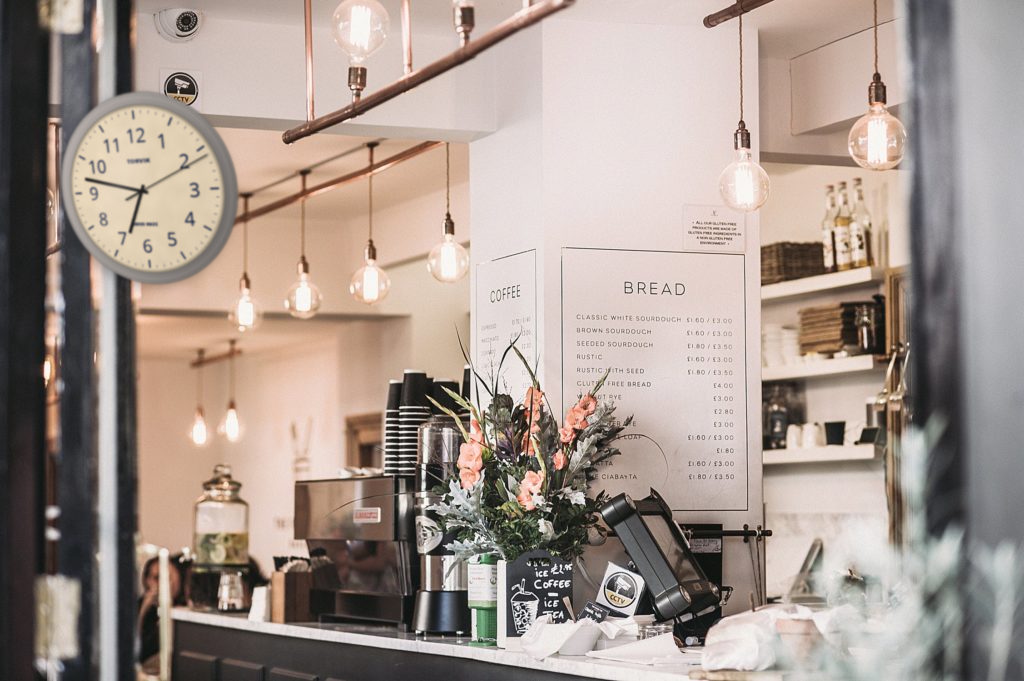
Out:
h=6 m=47 s=11
